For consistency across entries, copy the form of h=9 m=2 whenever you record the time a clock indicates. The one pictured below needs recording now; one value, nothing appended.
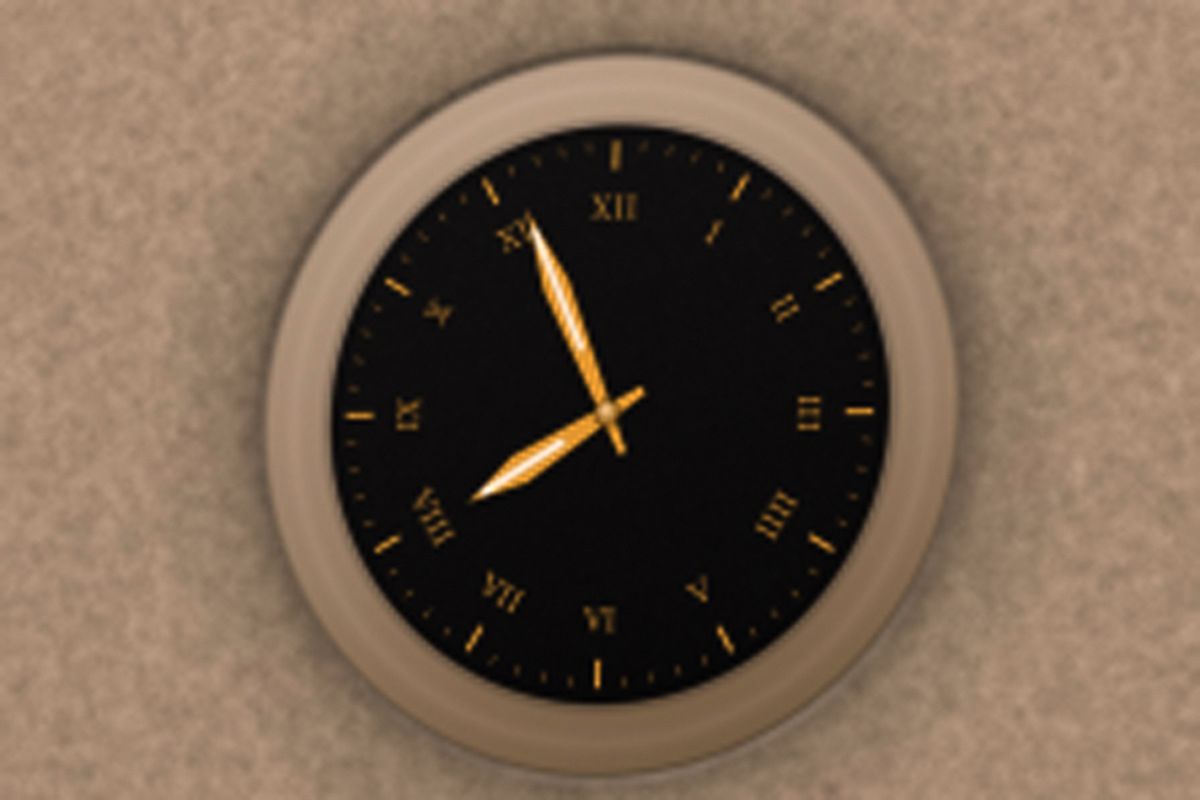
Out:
h=7 m=56
